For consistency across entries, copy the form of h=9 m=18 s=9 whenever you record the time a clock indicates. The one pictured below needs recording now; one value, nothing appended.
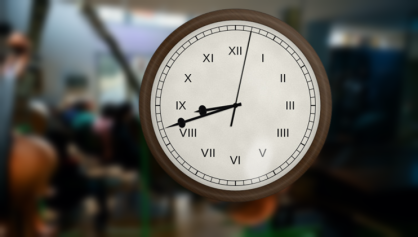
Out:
h=8 m=42 s=2
